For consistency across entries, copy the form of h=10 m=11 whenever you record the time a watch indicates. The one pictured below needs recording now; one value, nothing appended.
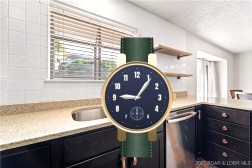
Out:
h=9 m=6
